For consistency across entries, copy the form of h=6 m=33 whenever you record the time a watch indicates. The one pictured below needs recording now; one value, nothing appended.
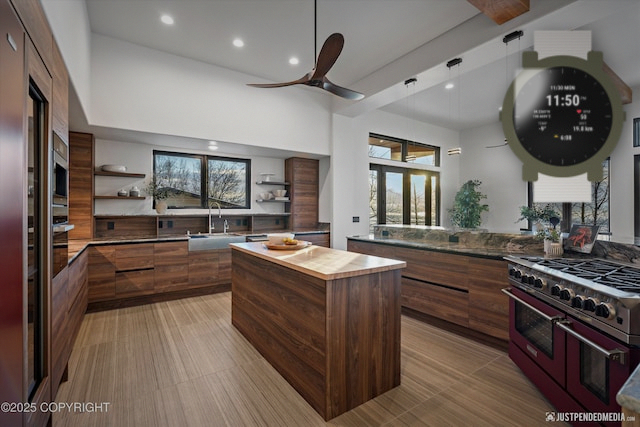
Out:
h=11 m=50
